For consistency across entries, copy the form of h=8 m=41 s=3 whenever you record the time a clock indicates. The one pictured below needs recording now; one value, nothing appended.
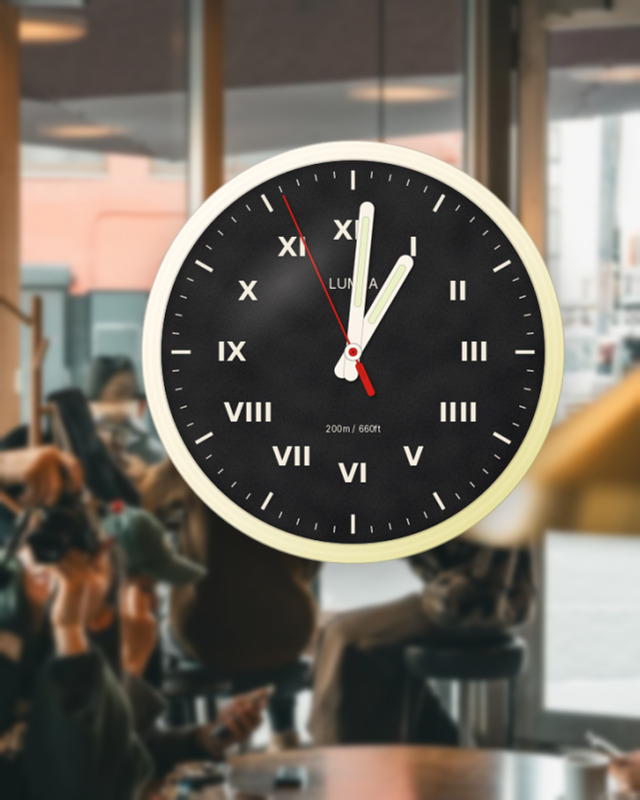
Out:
h=1 m=0 s=56
